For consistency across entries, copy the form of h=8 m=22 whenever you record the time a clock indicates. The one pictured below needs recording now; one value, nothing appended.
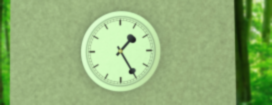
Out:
h=1 m=25
